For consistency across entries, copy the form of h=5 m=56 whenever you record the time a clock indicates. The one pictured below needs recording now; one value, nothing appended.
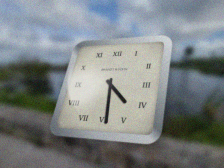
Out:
h=4 m=29
